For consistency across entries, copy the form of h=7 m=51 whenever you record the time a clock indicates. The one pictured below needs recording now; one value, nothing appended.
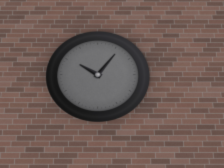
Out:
h=10 m=6
